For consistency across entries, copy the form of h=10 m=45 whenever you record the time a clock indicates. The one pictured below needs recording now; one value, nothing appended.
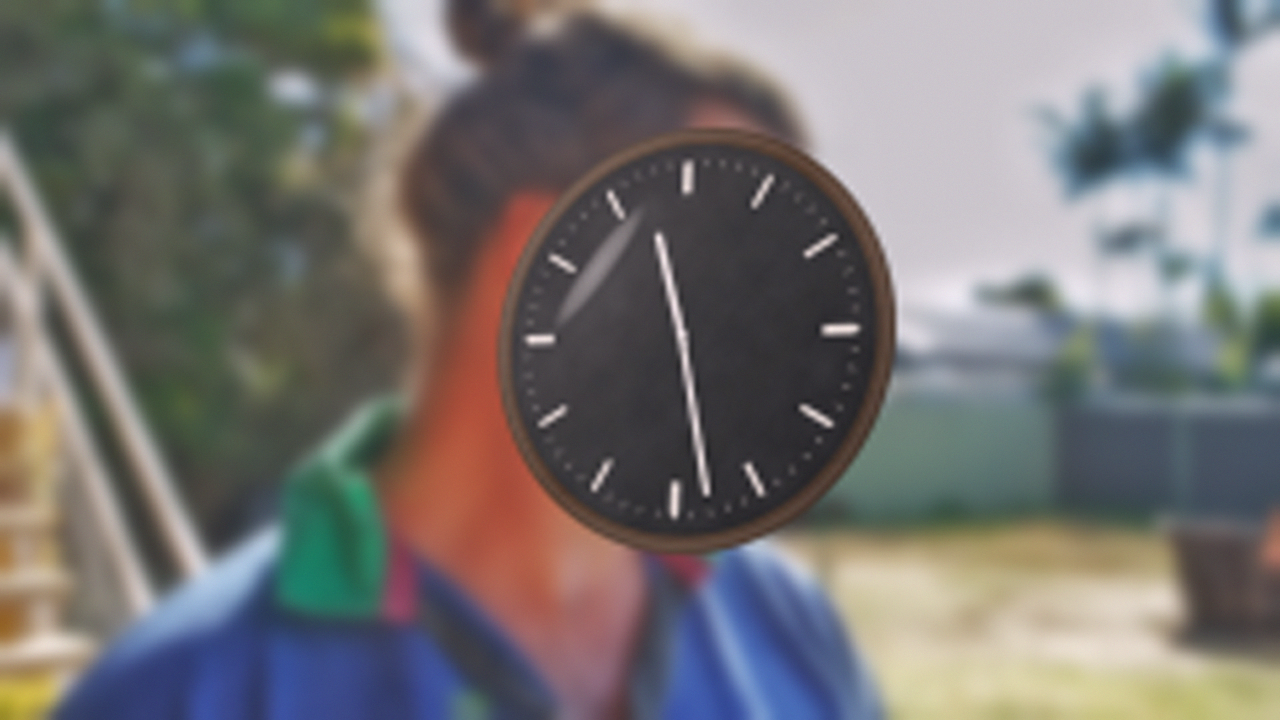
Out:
h=11 m=28
